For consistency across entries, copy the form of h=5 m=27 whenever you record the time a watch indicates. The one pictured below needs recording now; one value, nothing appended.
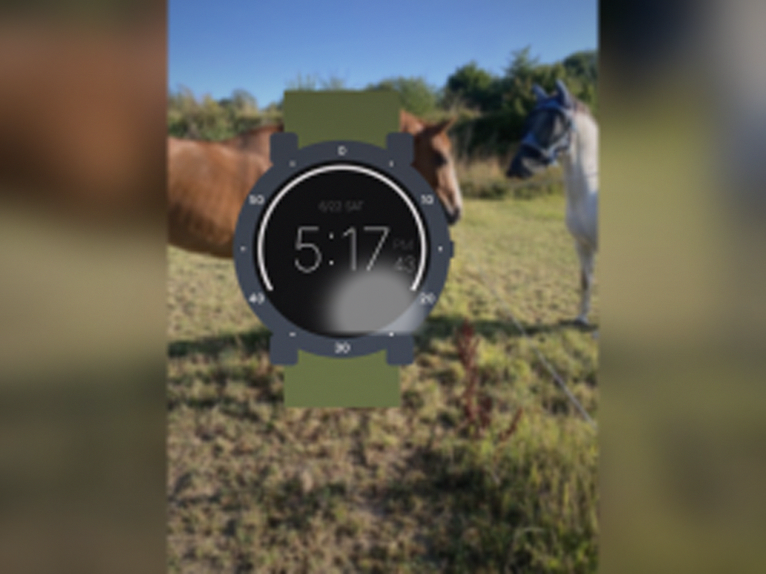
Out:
h=5 m=17
